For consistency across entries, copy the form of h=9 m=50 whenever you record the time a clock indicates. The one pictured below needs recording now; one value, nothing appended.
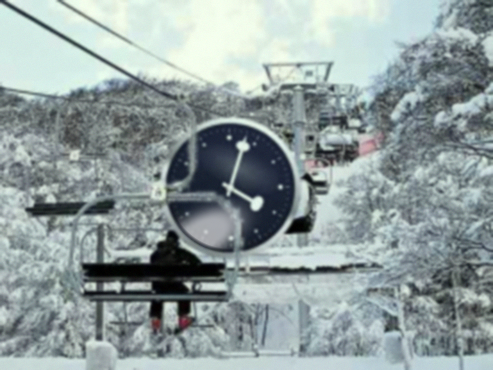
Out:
h=4 m=3
